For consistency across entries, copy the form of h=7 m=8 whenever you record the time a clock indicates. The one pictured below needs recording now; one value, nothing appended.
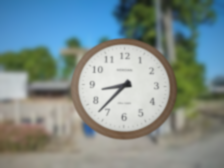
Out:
h=8 m=37
